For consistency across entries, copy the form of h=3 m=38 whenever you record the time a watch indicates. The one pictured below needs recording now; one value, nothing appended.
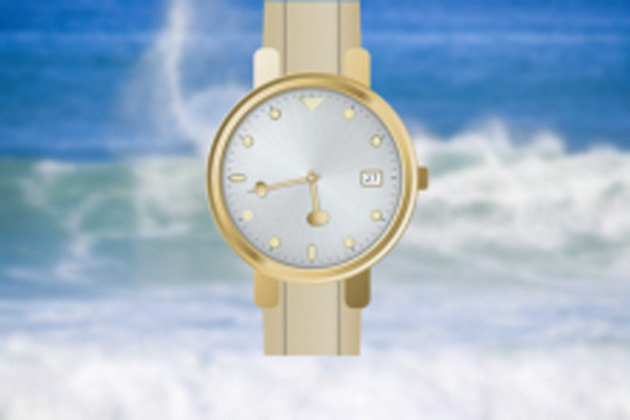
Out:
h=5 m=43
